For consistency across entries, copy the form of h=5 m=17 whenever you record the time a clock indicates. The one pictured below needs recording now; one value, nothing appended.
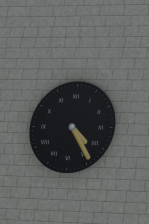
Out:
h=4 m=24
